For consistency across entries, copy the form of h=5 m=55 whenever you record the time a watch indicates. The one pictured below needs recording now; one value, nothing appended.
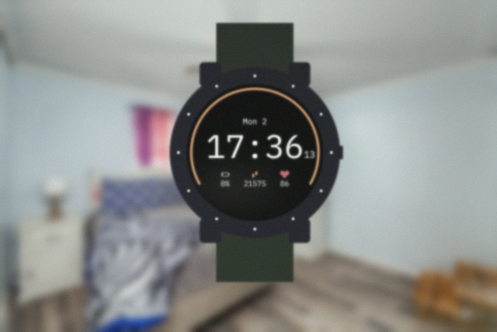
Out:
h=17 m=36
